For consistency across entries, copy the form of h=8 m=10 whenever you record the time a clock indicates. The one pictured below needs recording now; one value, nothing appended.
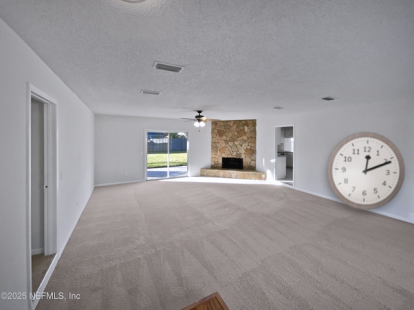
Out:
h=12 m=11
